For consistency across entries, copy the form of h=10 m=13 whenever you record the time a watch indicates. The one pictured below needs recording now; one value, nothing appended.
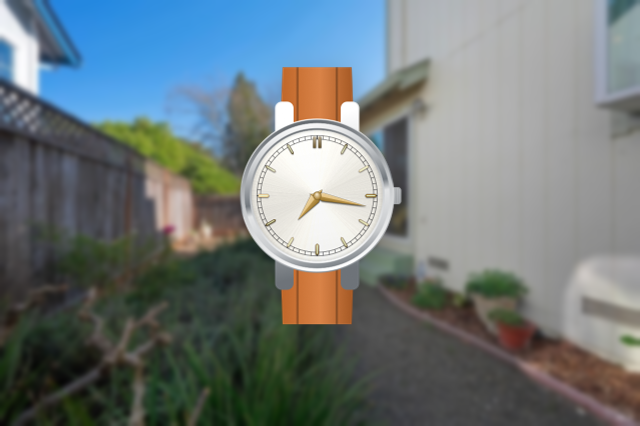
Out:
h=7 m=17
